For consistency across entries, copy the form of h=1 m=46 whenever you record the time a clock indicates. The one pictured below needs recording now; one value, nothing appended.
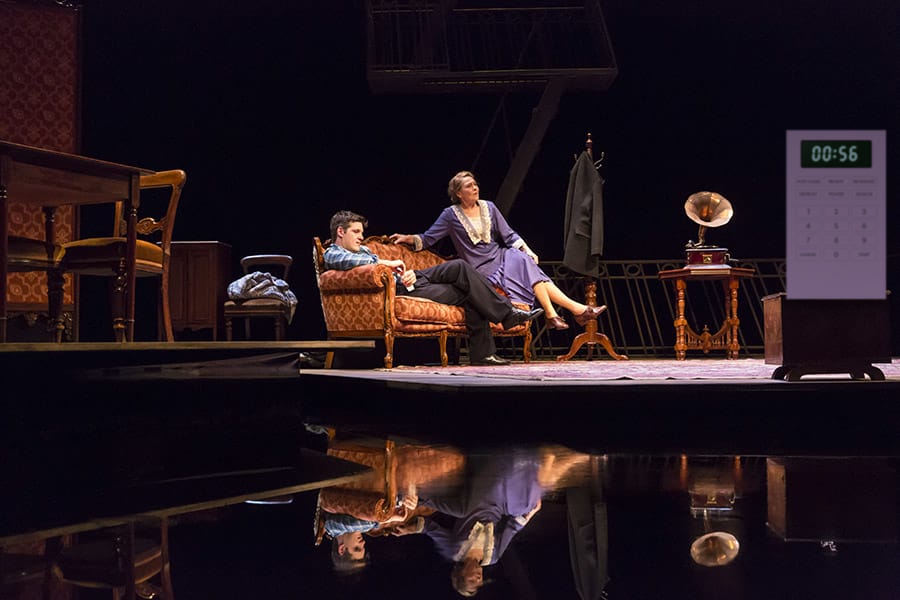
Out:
h=0 m=56
